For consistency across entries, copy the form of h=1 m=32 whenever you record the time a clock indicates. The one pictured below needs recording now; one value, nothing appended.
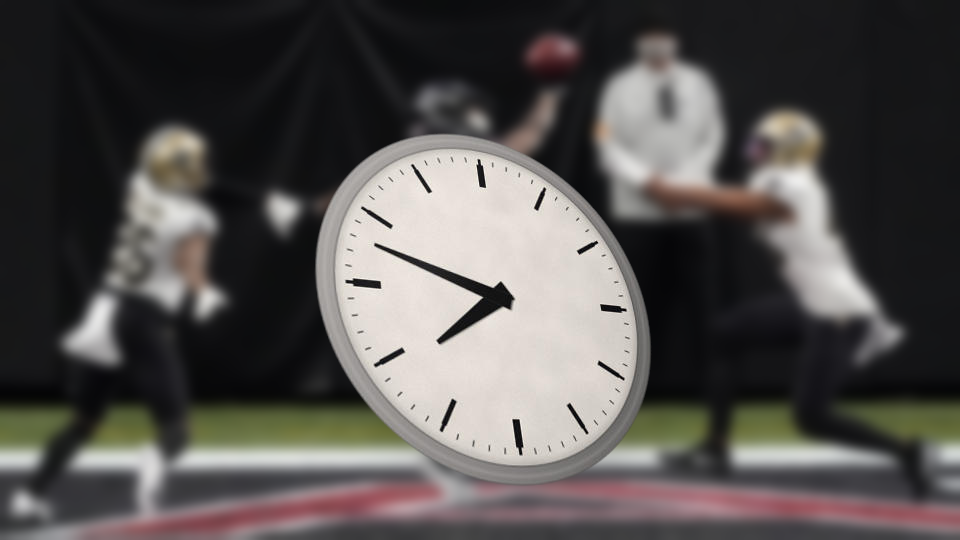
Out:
h=7 m=48
